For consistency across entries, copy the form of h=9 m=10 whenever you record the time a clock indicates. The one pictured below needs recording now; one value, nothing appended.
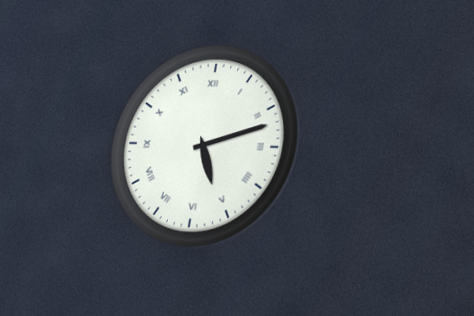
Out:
h=5 m=12
